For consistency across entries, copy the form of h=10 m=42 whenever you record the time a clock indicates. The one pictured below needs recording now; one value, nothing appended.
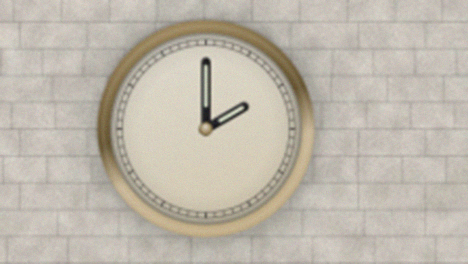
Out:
h=2 m=0
